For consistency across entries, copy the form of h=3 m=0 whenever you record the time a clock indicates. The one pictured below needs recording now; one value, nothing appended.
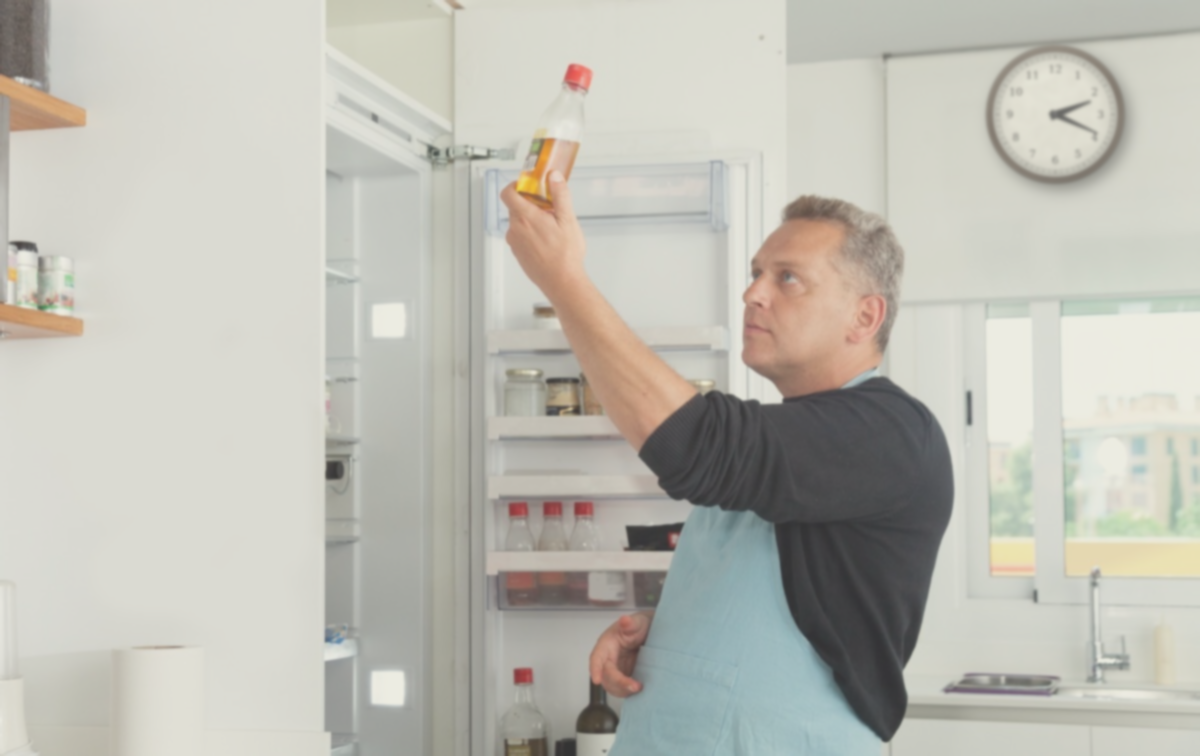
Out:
h=2 m=19
